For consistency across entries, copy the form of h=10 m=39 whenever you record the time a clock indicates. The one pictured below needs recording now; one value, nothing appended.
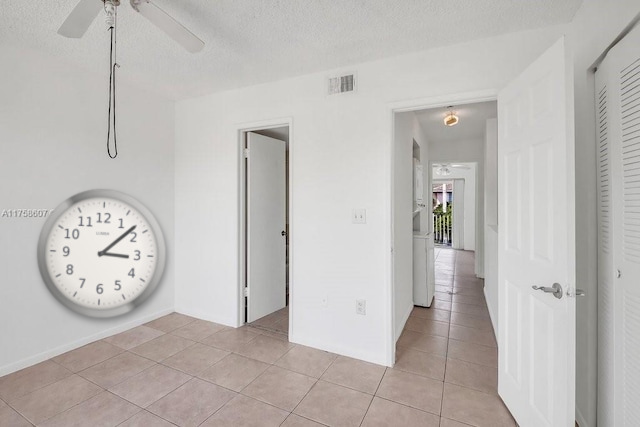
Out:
h=3 m=8
